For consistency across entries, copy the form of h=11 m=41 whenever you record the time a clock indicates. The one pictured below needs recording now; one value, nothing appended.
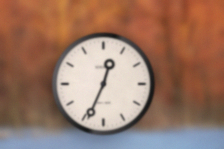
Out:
h=12 m=34
